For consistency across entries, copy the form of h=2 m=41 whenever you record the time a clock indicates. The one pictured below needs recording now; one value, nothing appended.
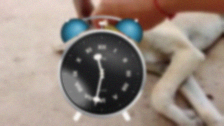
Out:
h=11 m=32
